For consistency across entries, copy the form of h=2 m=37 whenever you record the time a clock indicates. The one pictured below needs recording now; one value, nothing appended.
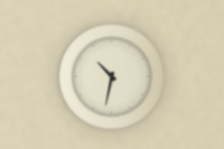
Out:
h=10 m=32
